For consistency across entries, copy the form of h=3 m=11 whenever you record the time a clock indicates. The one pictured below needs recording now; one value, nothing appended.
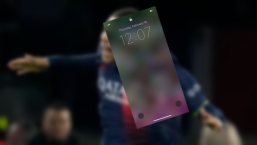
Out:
h=12 m=7
